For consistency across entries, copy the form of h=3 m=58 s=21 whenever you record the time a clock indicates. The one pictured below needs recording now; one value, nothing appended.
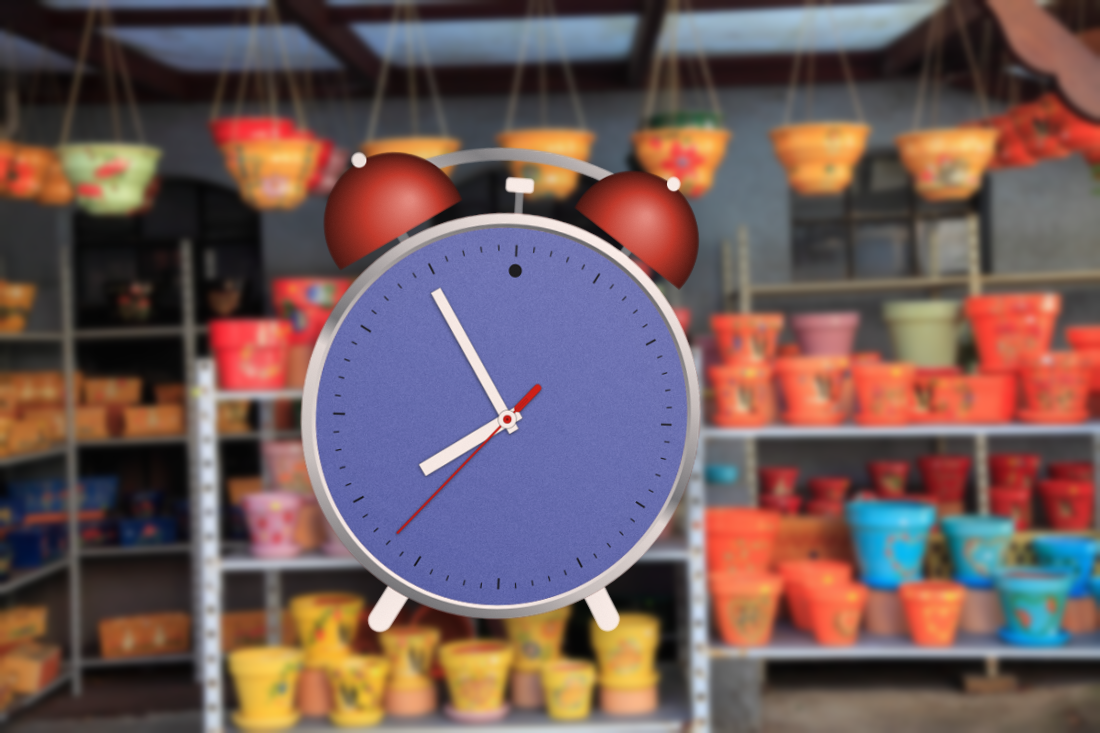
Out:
h=7 m=54 s=37
